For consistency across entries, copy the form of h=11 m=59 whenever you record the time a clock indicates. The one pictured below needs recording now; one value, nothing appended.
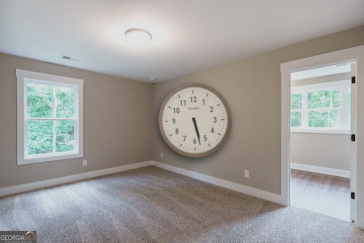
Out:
h=5 m=28
